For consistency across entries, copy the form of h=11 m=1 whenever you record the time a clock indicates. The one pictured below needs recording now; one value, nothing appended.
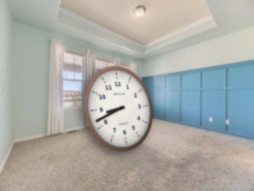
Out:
h=8 m=42
